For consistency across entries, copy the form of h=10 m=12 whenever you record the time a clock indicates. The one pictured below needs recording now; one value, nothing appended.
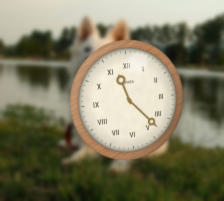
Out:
h=11 m=23
